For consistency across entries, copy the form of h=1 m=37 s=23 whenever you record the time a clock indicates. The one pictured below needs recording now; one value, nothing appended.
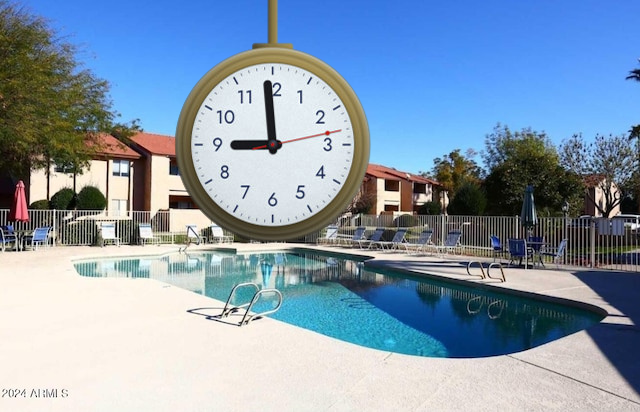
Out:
h=8 m=59 s=13
